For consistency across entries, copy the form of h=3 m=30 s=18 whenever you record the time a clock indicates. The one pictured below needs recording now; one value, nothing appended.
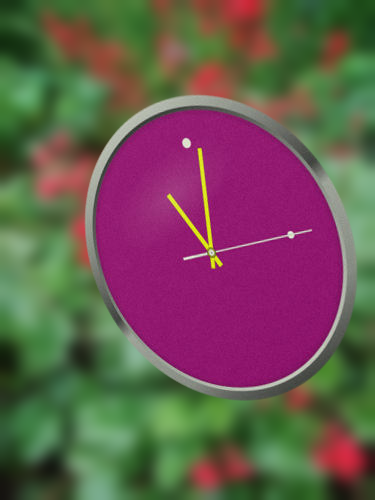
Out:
h=11 m=1 s=14
